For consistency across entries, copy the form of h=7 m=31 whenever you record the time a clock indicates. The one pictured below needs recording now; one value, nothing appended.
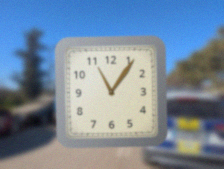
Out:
h=11 m=6
